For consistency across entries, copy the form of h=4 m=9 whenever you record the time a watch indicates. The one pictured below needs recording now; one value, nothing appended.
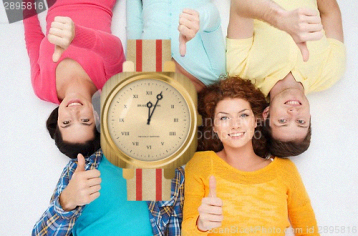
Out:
h=12 m=4
